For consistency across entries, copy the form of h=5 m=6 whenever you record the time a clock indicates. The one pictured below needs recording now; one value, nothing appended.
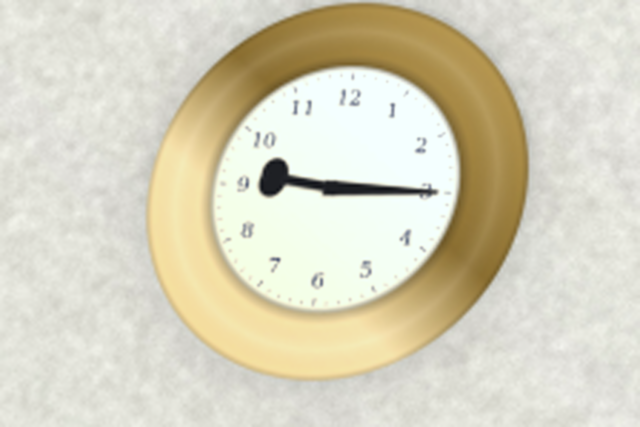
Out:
h=9 m=15
